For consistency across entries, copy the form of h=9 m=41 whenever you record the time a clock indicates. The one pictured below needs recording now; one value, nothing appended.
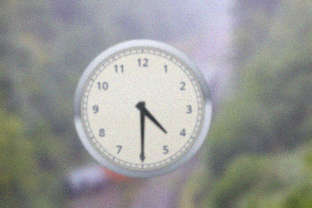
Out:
h=4 m=30
